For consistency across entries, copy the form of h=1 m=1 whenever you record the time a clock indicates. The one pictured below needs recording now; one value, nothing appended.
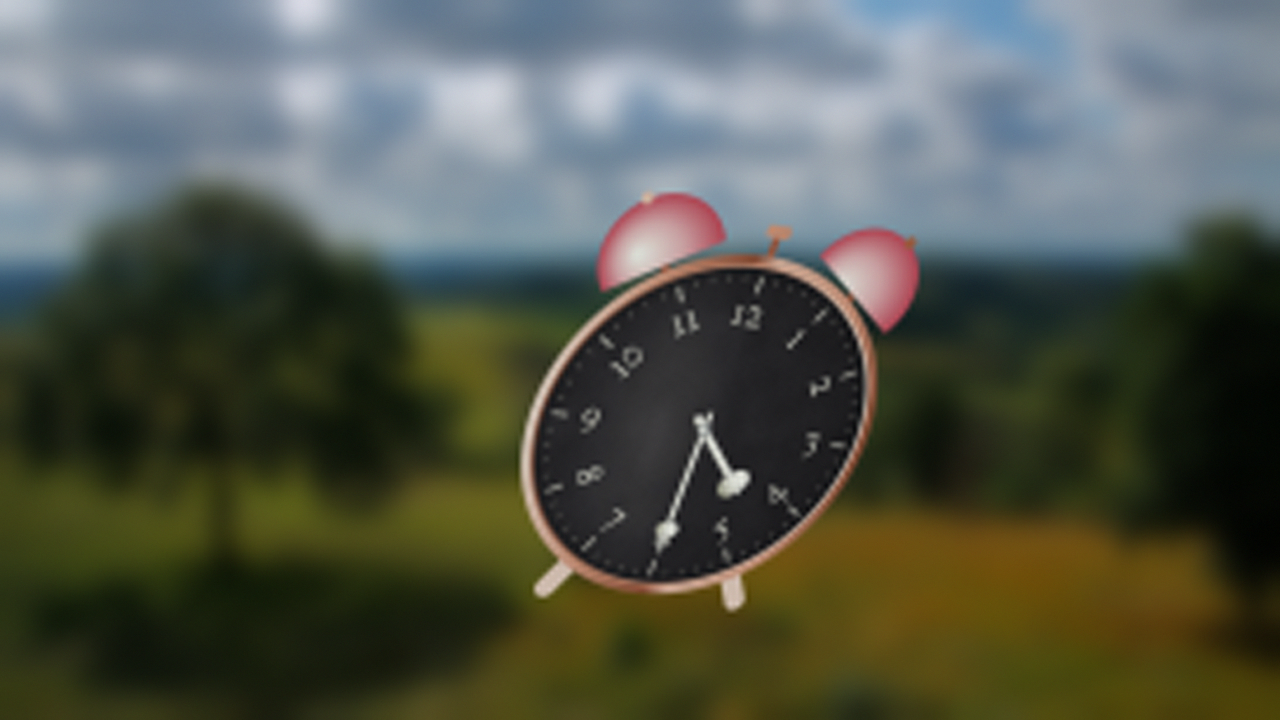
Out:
h=4 m=30
